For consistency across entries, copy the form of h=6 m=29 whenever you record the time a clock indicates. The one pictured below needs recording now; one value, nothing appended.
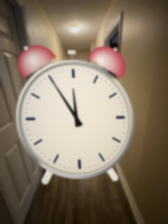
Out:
h=11 m=55
